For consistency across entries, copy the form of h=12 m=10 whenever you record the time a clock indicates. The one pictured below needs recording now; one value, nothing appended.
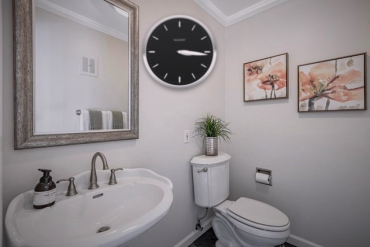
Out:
h=3 m=16
